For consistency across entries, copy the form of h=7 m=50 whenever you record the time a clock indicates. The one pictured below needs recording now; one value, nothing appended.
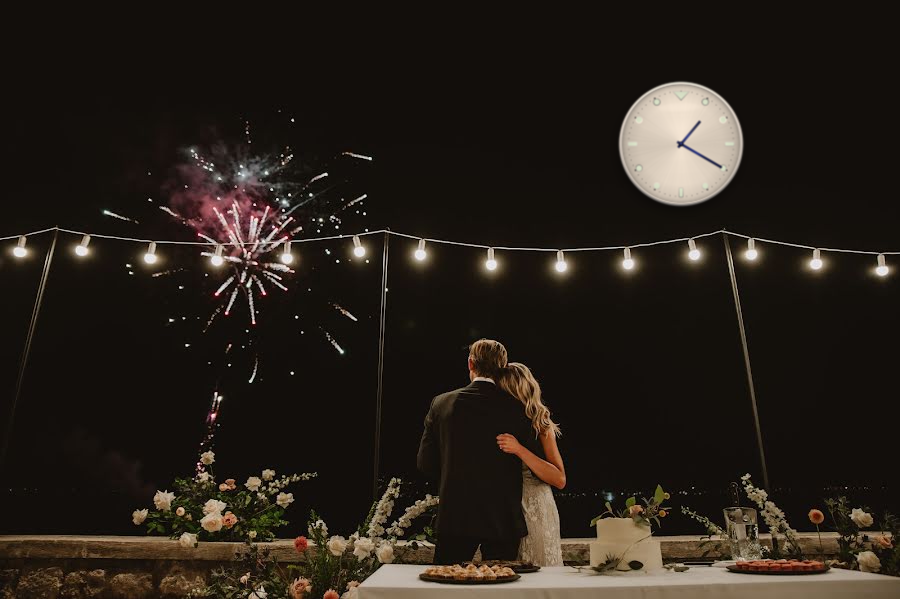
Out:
h=1 m=20
